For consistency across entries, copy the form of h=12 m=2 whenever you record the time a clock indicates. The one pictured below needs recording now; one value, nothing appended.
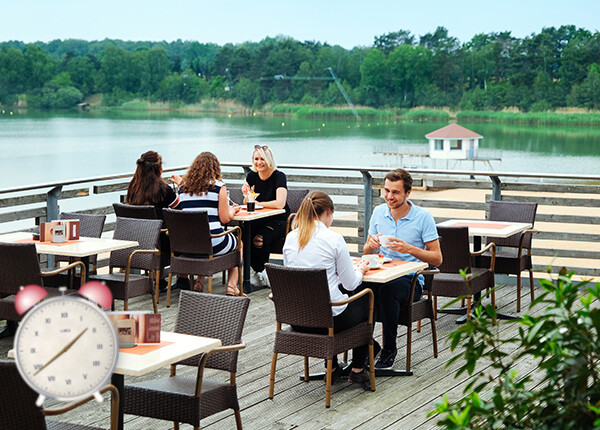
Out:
h=1 m=39
